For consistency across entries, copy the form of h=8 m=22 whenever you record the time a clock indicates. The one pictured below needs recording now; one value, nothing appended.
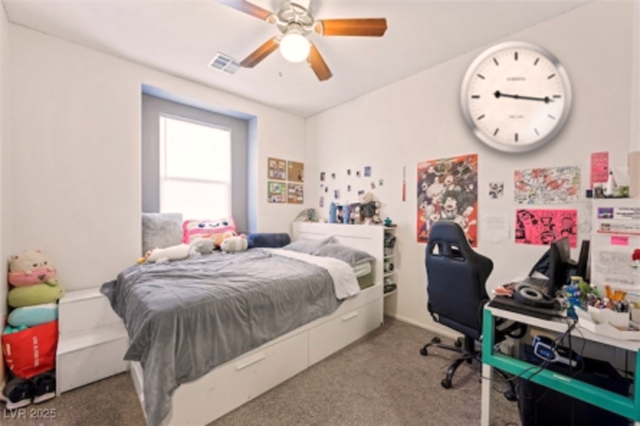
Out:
h=9 m=16
